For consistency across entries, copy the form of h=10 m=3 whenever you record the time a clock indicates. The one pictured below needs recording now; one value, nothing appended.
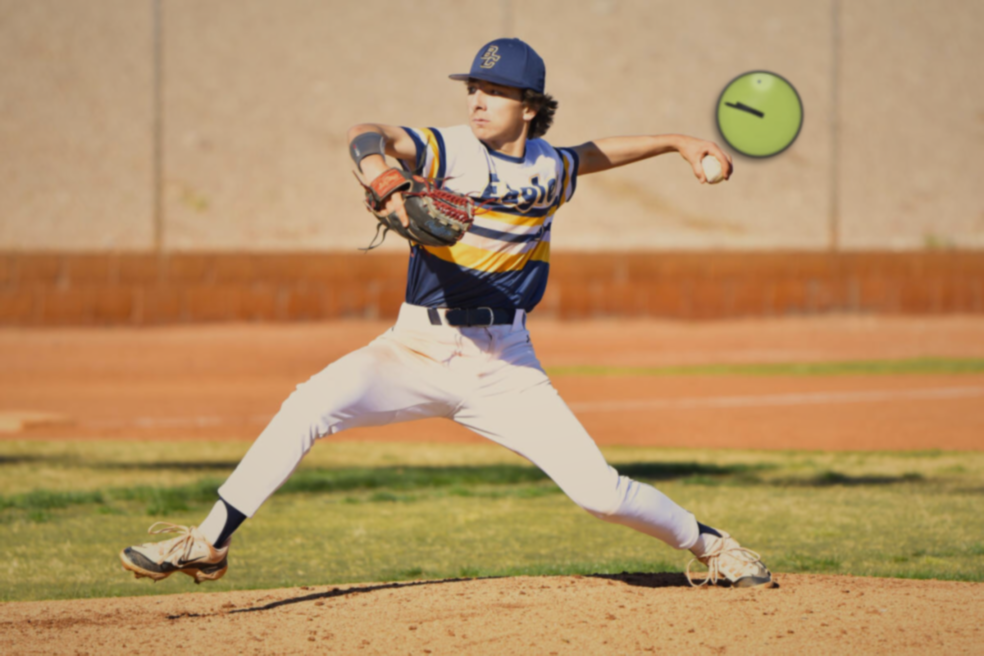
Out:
h=9 m=48
